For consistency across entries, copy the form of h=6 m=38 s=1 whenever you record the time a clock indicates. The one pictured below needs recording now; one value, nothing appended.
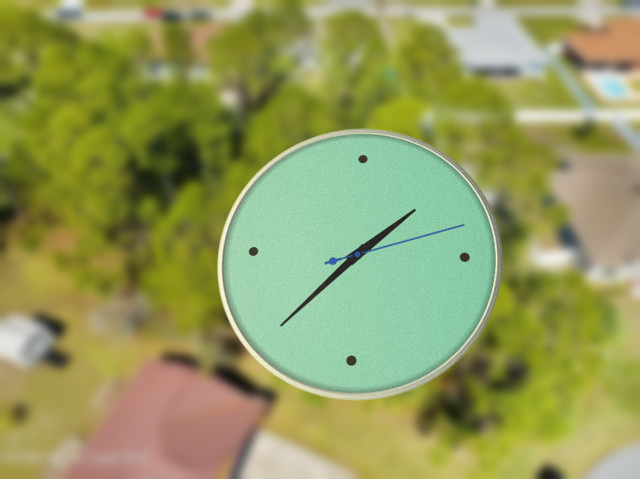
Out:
h=1 m=37 s=12
